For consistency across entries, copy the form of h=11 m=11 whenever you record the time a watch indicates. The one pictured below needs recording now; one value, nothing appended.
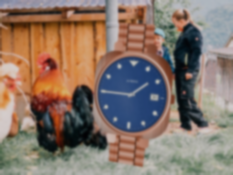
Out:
h=1 m=45
